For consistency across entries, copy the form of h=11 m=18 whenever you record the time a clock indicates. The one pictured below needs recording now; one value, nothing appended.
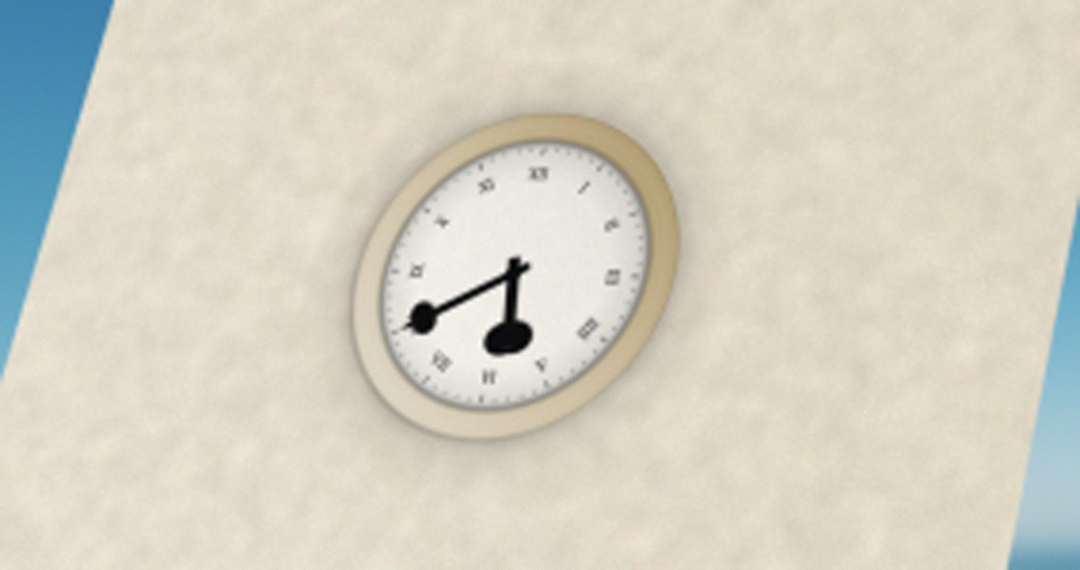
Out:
h=5 m=40
